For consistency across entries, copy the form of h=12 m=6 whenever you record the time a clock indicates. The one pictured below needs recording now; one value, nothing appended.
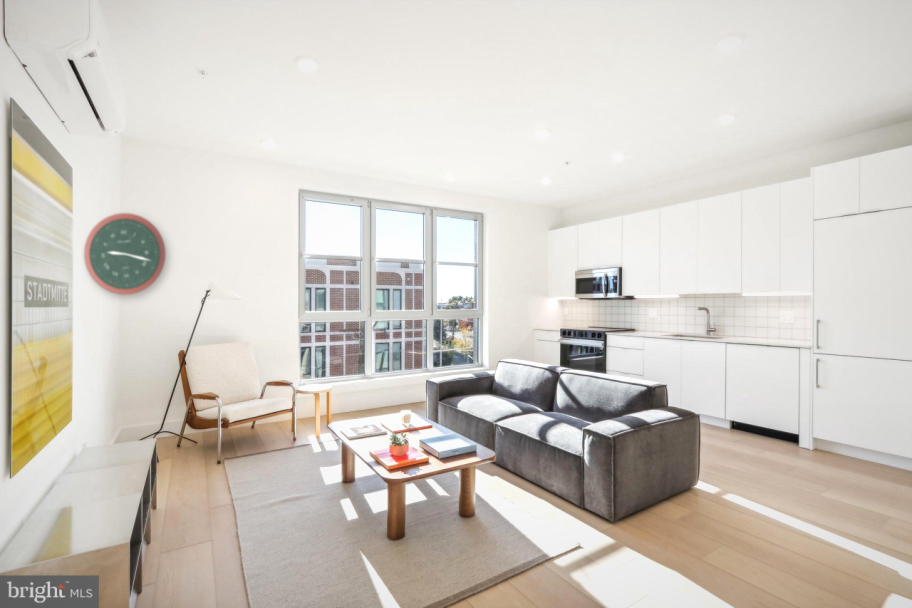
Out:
h=9 m=18
